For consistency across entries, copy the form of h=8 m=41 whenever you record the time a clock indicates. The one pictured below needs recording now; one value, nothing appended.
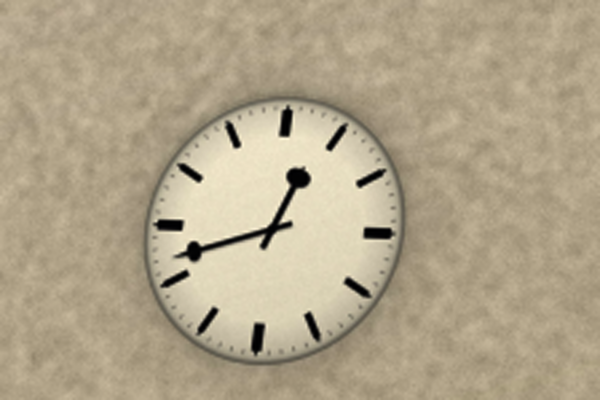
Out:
h=12 m=42
